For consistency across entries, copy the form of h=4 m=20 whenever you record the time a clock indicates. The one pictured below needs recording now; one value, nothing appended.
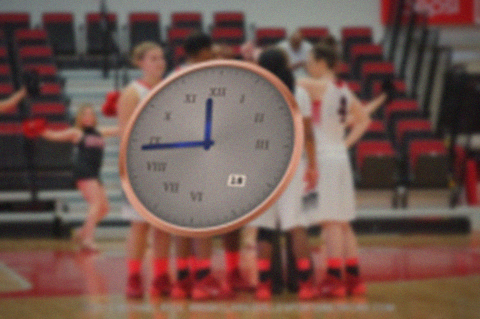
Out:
h=11 m=44
